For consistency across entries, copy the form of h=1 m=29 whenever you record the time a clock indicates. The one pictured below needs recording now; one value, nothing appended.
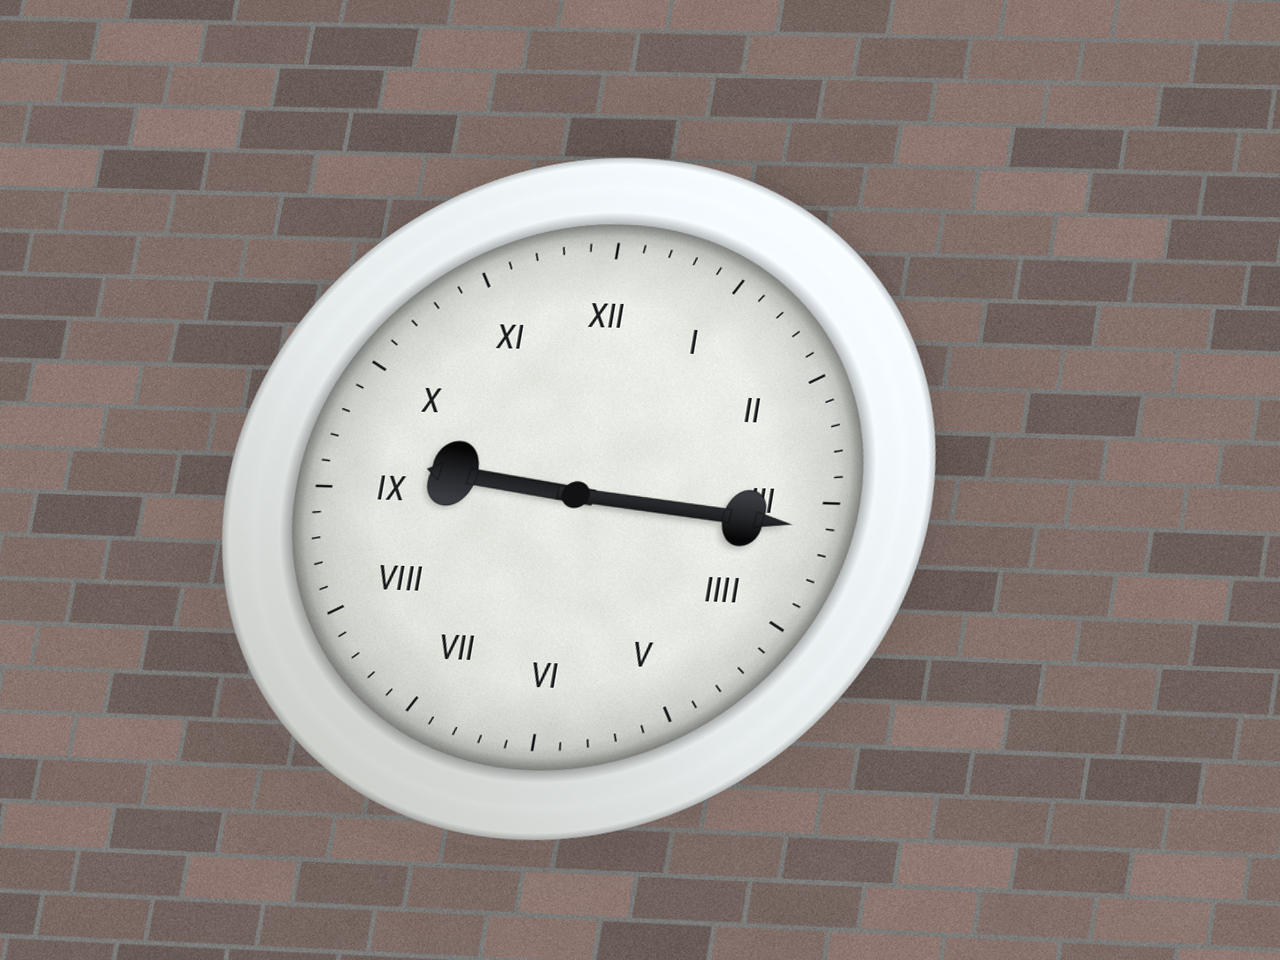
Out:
h=9 m=16
